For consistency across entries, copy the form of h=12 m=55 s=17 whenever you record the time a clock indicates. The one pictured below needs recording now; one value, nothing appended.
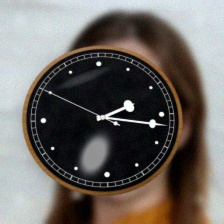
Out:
h=2 m=16 s=50
